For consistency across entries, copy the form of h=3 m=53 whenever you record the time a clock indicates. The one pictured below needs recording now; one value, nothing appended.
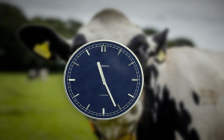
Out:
h=11 m=26
